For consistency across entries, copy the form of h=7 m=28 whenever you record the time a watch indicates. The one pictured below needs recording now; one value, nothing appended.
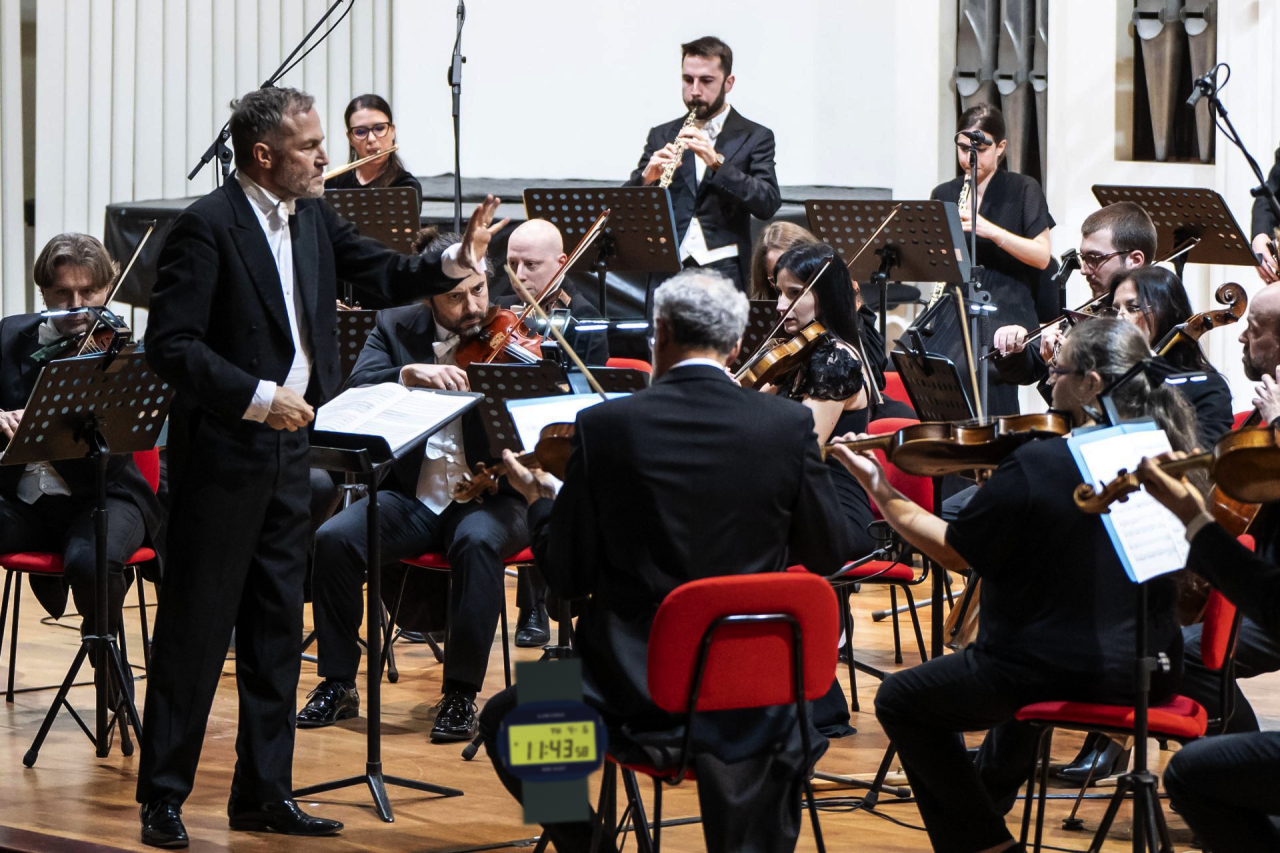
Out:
h=11 m=43
